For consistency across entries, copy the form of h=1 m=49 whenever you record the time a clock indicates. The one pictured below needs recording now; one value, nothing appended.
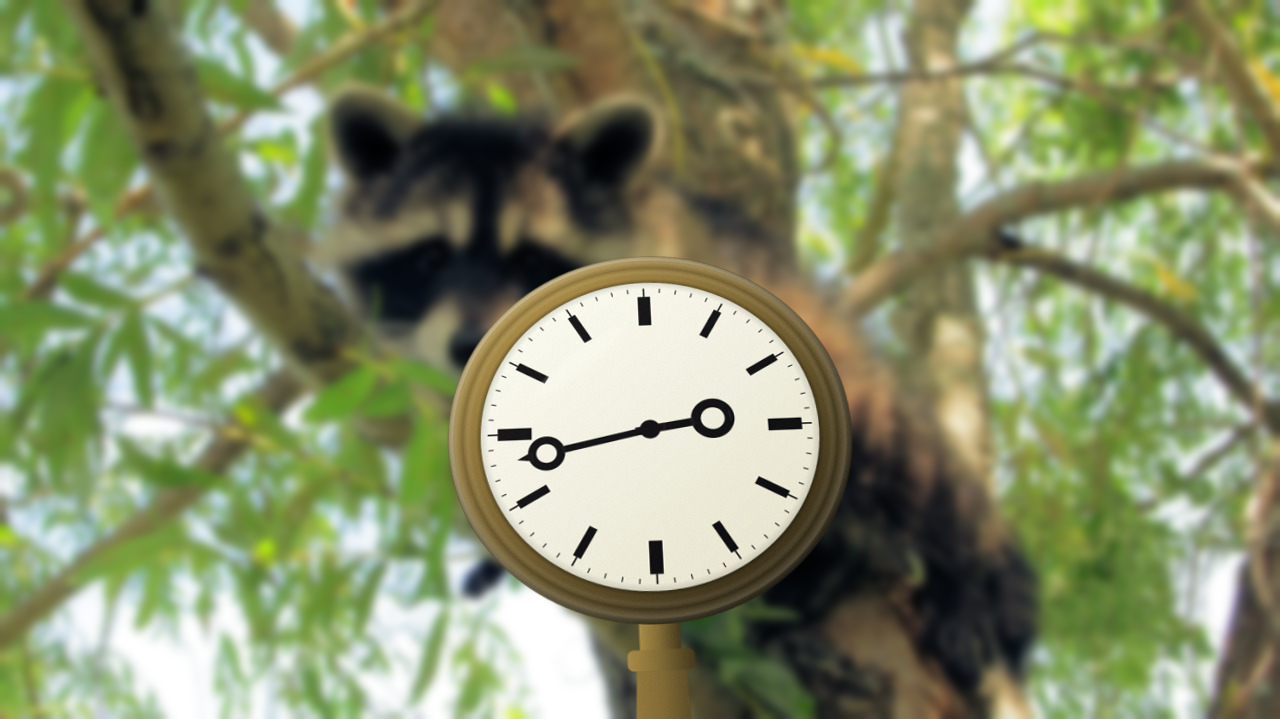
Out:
h=2 m=43
